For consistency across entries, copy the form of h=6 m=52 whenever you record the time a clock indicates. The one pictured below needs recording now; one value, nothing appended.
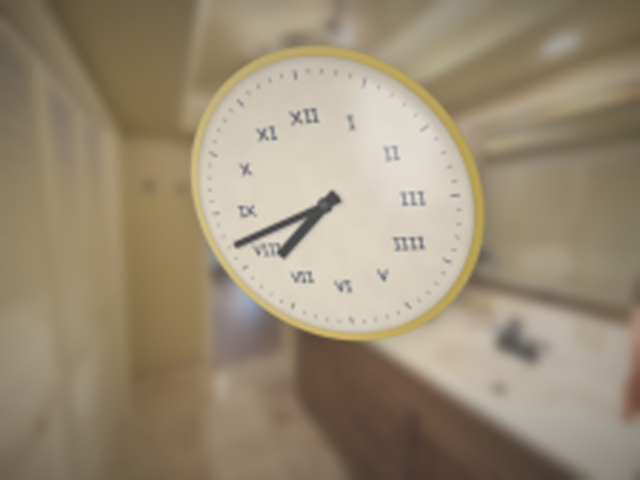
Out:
h=7 m=42
